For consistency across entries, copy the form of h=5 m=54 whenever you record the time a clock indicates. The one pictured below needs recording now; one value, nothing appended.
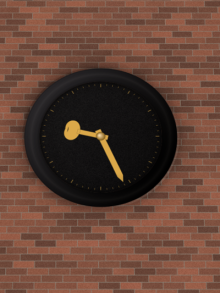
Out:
h=9 m=26
